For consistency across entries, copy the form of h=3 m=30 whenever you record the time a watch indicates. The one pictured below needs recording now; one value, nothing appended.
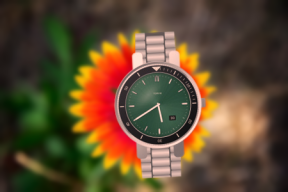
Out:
h=5 m=40
